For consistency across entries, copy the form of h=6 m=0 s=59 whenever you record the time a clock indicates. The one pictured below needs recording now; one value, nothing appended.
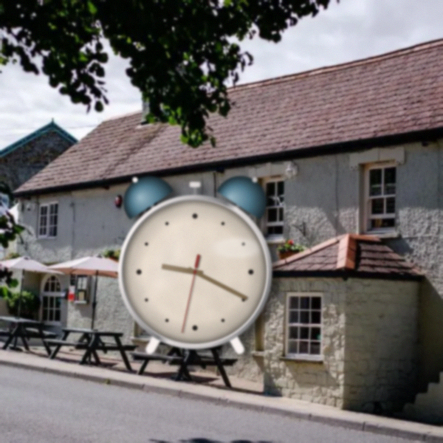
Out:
h=9 m=19 s=32
